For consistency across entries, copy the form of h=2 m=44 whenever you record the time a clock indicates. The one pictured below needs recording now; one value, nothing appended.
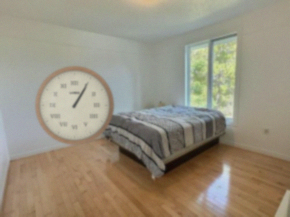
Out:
h=1 m=5
